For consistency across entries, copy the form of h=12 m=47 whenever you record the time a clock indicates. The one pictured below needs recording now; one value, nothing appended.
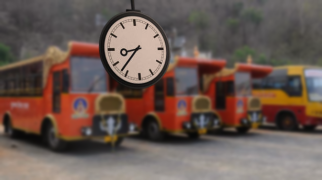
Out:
h=8 m=37
